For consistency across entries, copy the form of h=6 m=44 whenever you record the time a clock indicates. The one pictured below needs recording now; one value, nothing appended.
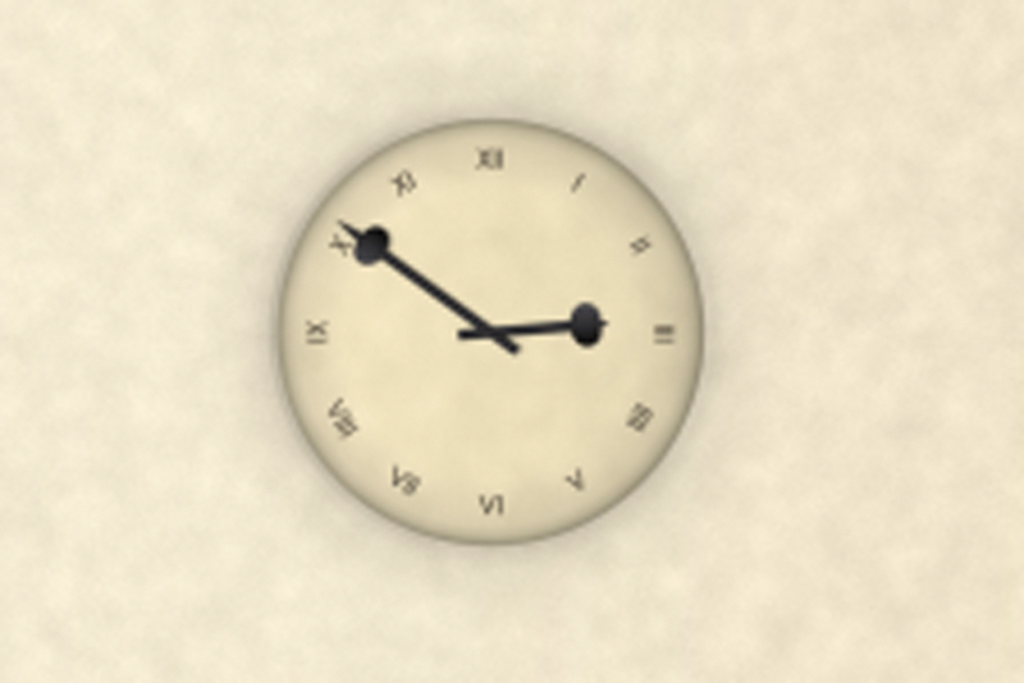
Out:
h=2 m=51
